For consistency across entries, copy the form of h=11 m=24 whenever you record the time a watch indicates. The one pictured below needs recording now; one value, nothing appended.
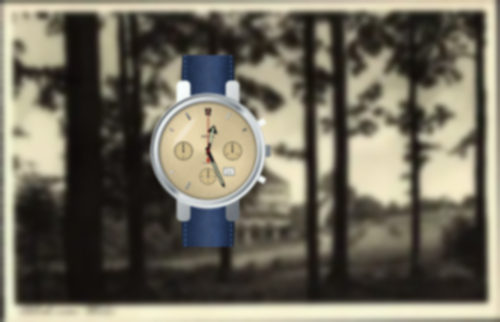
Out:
h=12 m=26
